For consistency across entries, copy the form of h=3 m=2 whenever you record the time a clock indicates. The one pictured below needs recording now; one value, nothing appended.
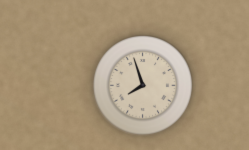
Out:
h=7 m=57
